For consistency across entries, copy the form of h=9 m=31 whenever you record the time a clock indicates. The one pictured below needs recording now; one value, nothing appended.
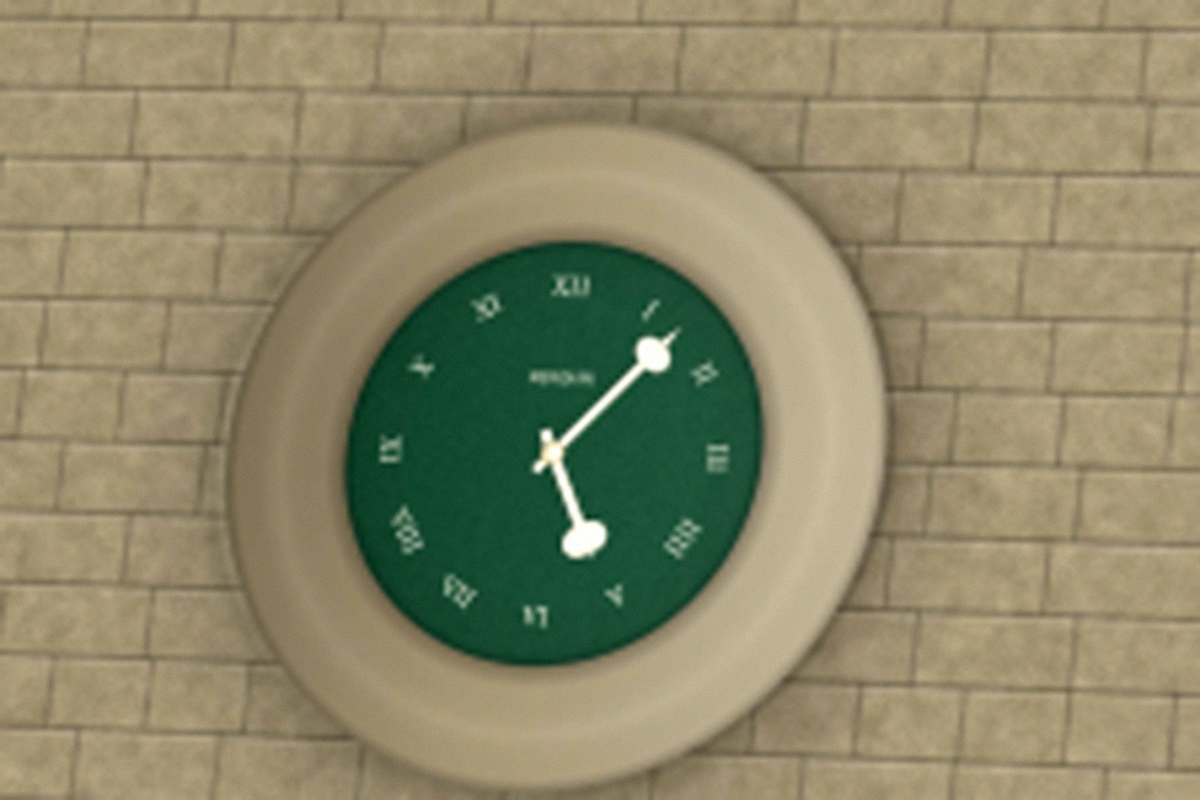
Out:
h=5 m=7
